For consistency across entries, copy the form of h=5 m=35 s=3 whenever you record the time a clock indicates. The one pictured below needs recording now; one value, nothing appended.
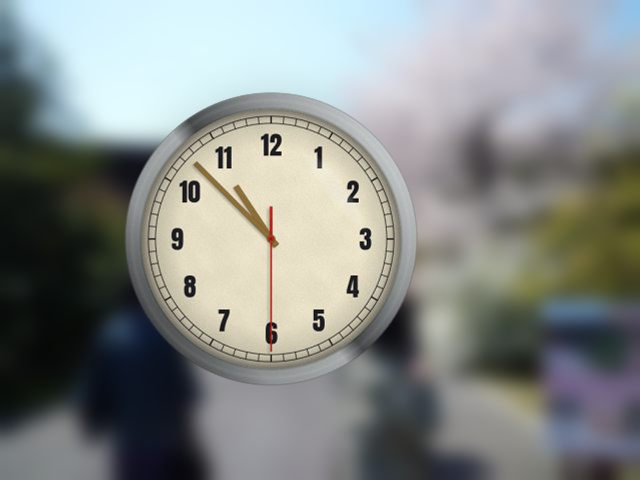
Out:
h=10 m=52 s=30
